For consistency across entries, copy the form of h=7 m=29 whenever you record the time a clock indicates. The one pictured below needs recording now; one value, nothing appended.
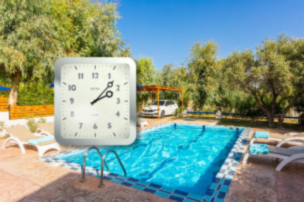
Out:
h=2 m=7
